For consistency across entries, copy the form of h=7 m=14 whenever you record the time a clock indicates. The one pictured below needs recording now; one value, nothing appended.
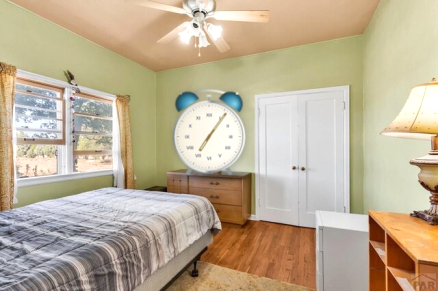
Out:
h=7 m=6
